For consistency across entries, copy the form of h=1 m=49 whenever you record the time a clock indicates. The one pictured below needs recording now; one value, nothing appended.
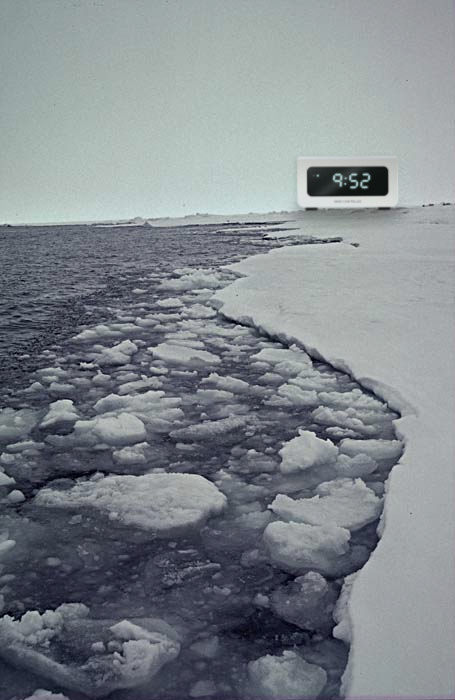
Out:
h=9 m=52
